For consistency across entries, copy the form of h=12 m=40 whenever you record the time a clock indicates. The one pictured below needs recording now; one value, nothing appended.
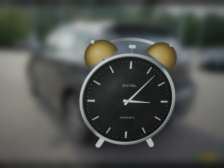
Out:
h=3 m=7
